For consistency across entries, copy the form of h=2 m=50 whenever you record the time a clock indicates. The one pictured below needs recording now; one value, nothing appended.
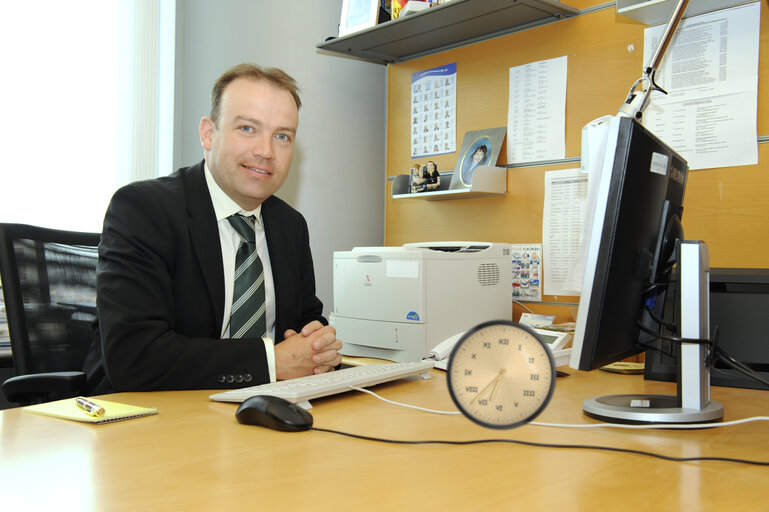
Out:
h=6 m=37
